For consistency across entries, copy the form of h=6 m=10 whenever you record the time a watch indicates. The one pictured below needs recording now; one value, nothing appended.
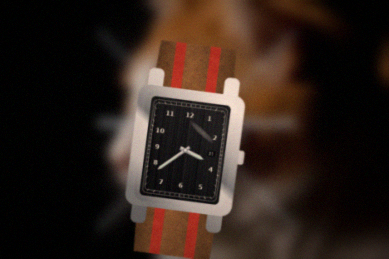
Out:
h=3 m=38
